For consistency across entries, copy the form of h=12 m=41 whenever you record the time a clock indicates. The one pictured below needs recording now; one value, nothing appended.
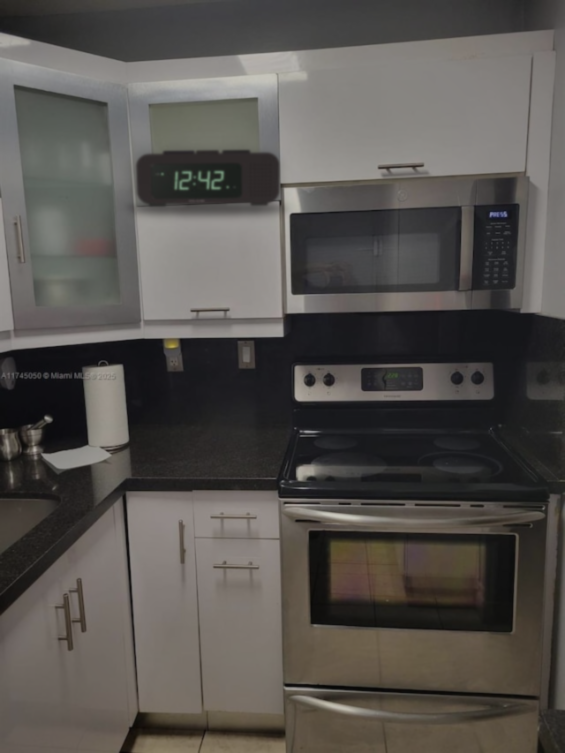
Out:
h=12 m=42
